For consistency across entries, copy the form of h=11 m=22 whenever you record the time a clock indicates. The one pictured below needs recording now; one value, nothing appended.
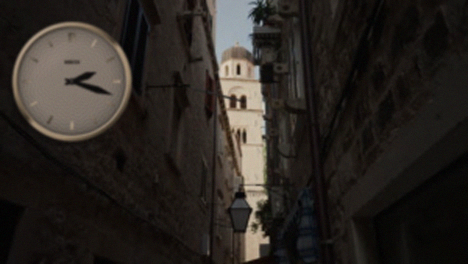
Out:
h=2 m=18
